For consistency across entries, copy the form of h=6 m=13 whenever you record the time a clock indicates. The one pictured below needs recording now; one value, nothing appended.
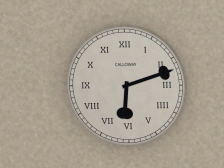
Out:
h=6 m=12
